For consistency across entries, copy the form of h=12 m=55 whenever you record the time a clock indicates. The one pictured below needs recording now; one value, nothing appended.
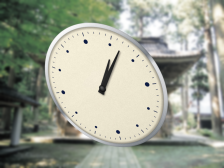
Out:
h=1 m=7
